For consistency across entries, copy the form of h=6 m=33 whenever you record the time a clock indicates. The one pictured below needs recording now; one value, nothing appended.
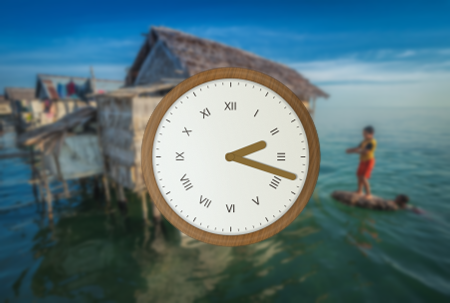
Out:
h=2 m=18
